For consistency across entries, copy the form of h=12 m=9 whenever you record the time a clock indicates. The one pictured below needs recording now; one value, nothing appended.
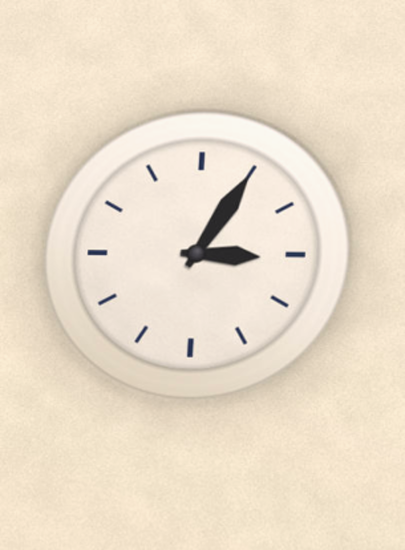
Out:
h=3 m=5
